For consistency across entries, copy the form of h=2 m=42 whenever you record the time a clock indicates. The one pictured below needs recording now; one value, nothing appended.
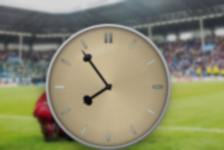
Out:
h=7 m=54
